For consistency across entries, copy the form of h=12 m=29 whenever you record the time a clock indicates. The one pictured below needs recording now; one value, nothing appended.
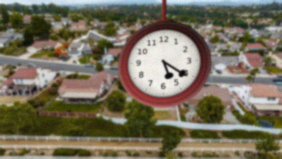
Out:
h=5 m=21
